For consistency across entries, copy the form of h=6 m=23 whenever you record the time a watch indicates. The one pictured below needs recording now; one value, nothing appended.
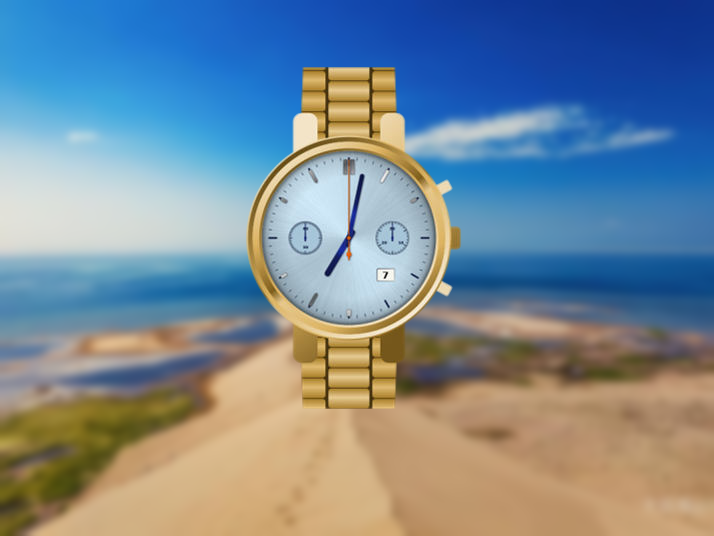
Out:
h=7 m=2
